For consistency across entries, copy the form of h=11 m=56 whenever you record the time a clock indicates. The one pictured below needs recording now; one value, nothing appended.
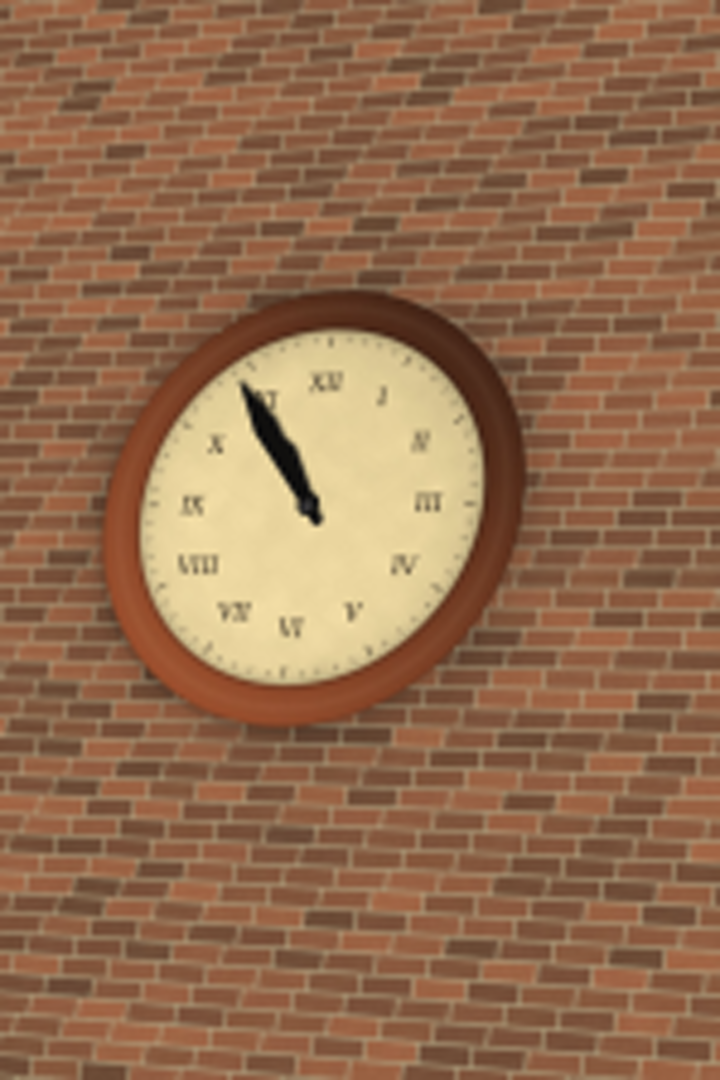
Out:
h=10 m=54
